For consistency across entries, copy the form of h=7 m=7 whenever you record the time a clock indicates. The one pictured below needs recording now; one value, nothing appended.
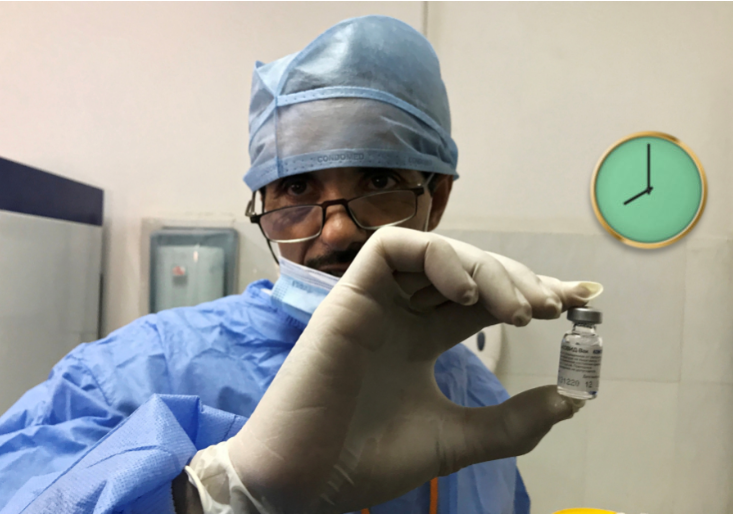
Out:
h=8 m=0
